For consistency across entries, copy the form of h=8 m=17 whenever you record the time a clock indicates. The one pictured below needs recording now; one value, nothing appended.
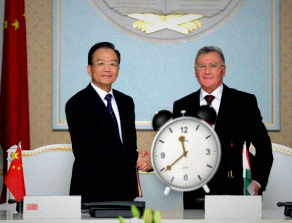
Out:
h=11 m=39
